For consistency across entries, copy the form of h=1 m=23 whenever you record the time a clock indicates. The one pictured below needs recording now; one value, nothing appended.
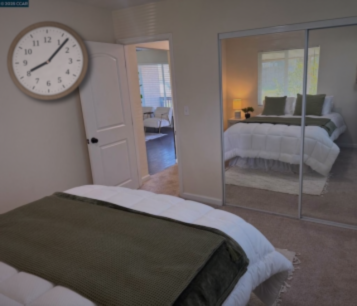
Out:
h=8 m=7
